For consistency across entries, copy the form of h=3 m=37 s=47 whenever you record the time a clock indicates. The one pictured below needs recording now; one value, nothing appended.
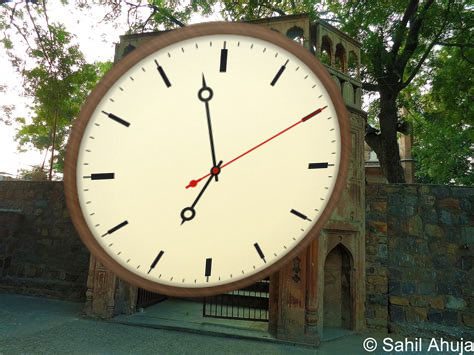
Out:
h=6 m=58 s=10
